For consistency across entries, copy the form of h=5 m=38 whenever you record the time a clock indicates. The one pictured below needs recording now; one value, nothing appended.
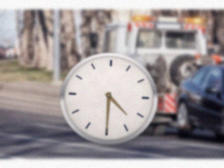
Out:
h=4 m=30
